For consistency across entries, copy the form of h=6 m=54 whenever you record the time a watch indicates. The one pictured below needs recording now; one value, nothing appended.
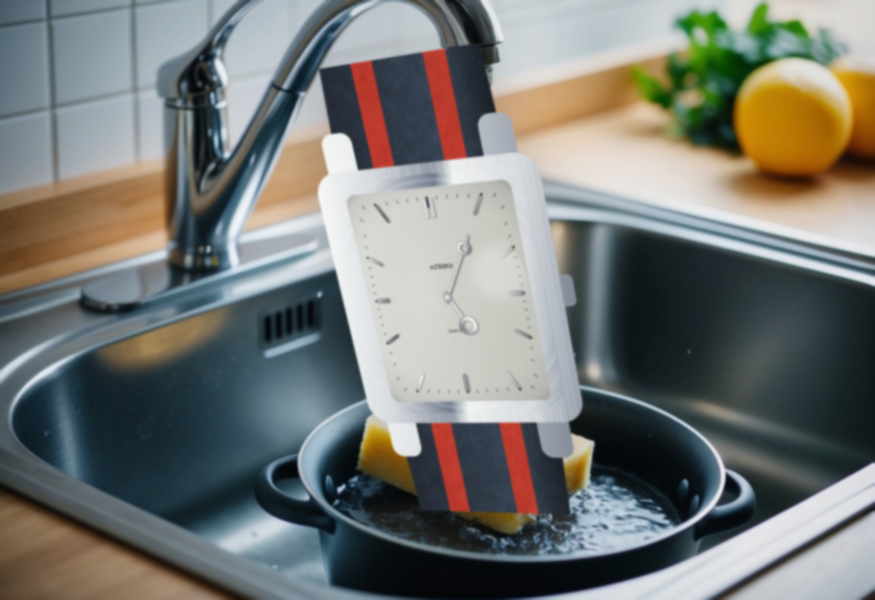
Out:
h=5 m=5
